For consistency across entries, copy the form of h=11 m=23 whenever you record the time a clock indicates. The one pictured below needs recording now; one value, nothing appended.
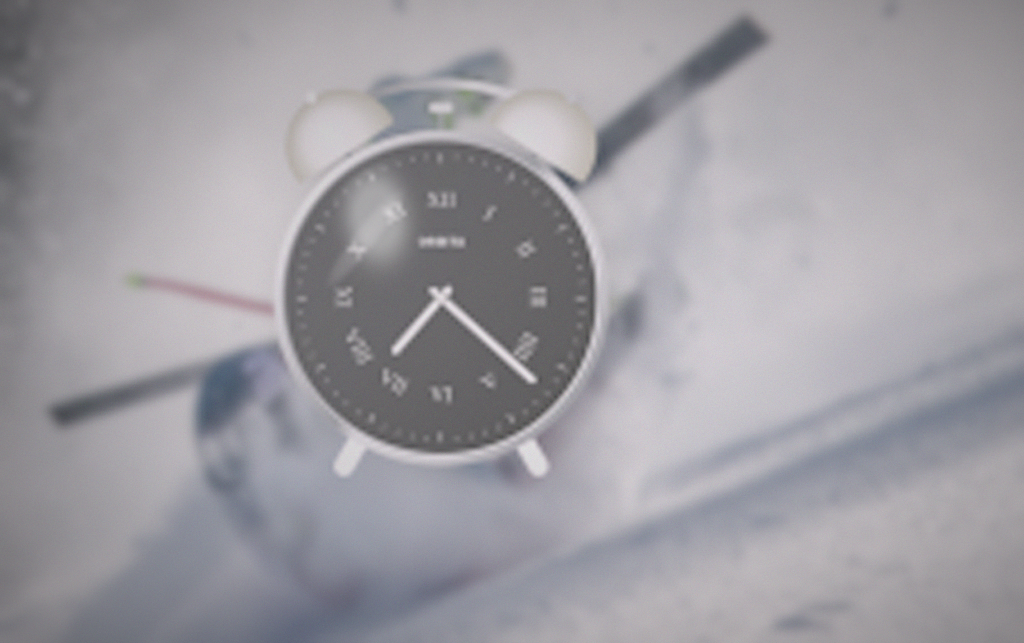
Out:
h=7 m=22
